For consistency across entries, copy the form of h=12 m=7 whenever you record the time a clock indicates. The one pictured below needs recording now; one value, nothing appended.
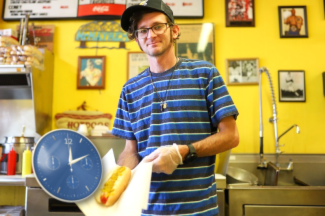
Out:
h=12 m=11
